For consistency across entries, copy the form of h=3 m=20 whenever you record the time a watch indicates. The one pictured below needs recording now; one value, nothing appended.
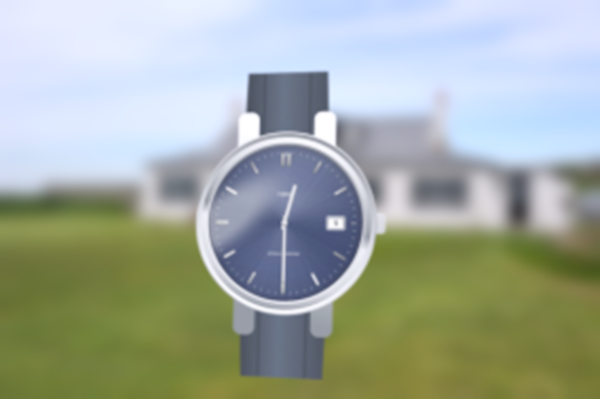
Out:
h=12 m=30
